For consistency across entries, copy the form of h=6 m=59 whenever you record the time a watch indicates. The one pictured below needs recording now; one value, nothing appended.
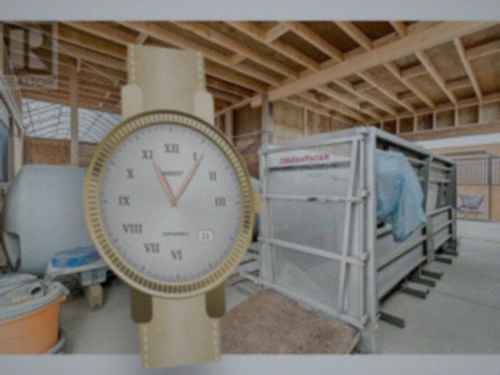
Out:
h=11 m=6
